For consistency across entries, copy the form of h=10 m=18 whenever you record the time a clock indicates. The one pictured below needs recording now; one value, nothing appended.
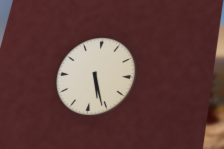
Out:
h=5 m=26
